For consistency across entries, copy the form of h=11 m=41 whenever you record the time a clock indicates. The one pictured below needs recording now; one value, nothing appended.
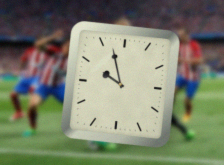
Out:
h=9 m=57
